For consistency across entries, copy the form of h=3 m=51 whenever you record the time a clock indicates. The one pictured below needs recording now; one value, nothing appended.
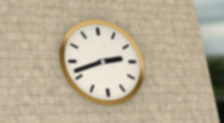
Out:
h=2 m=42
